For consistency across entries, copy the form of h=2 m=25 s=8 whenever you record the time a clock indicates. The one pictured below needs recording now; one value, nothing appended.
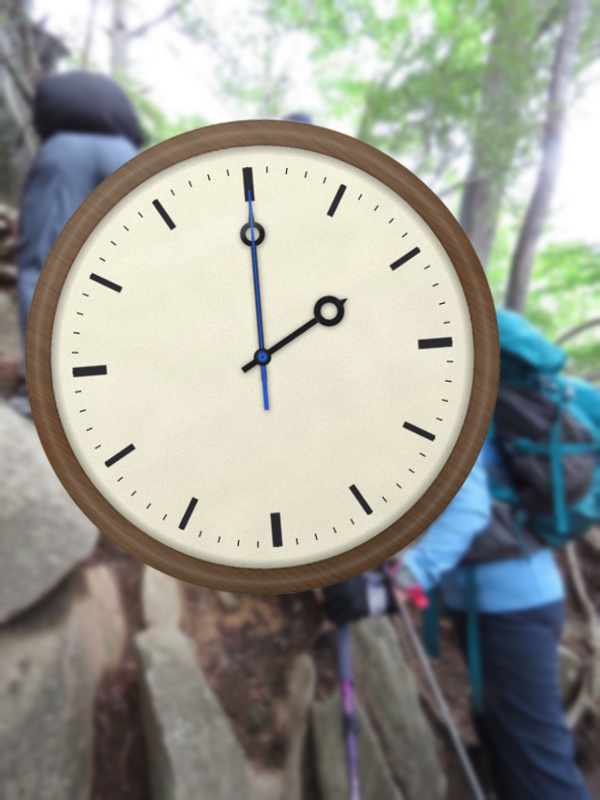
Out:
h=2 m=0 s=0
